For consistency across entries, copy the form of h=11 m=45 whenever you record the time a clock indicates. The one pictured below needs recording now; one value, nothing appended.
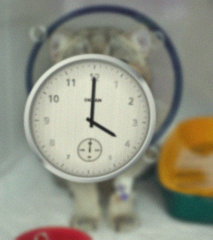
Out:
h=4 m=0
